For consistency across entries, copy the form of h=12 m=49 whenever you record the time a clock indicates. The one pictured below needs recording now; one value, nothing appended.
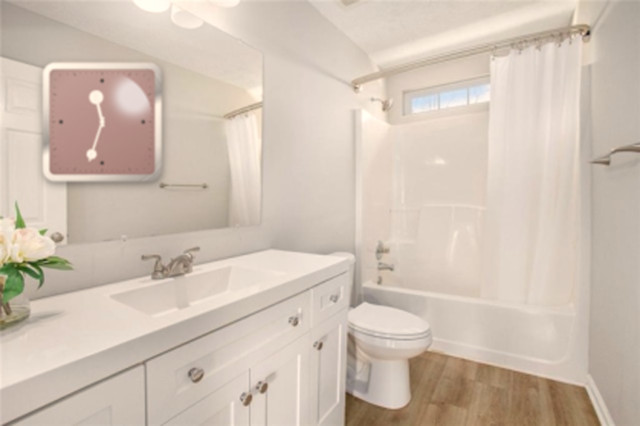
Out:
h=11 m=33
